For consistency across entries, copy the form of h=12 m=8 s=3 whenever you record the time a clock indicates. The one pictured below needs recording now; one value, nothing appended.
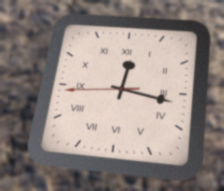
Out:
h=12 m=16 s=44
